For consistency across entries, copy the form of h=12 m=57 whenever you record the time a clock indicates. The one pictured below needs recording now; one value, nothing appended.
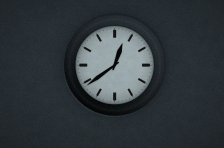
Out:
h=12 m=39
